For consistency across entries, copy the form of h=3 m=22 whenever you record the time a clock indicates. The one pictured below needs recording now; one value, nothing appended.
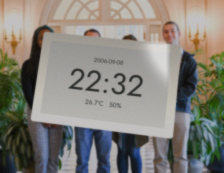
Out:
h=22 m=32
